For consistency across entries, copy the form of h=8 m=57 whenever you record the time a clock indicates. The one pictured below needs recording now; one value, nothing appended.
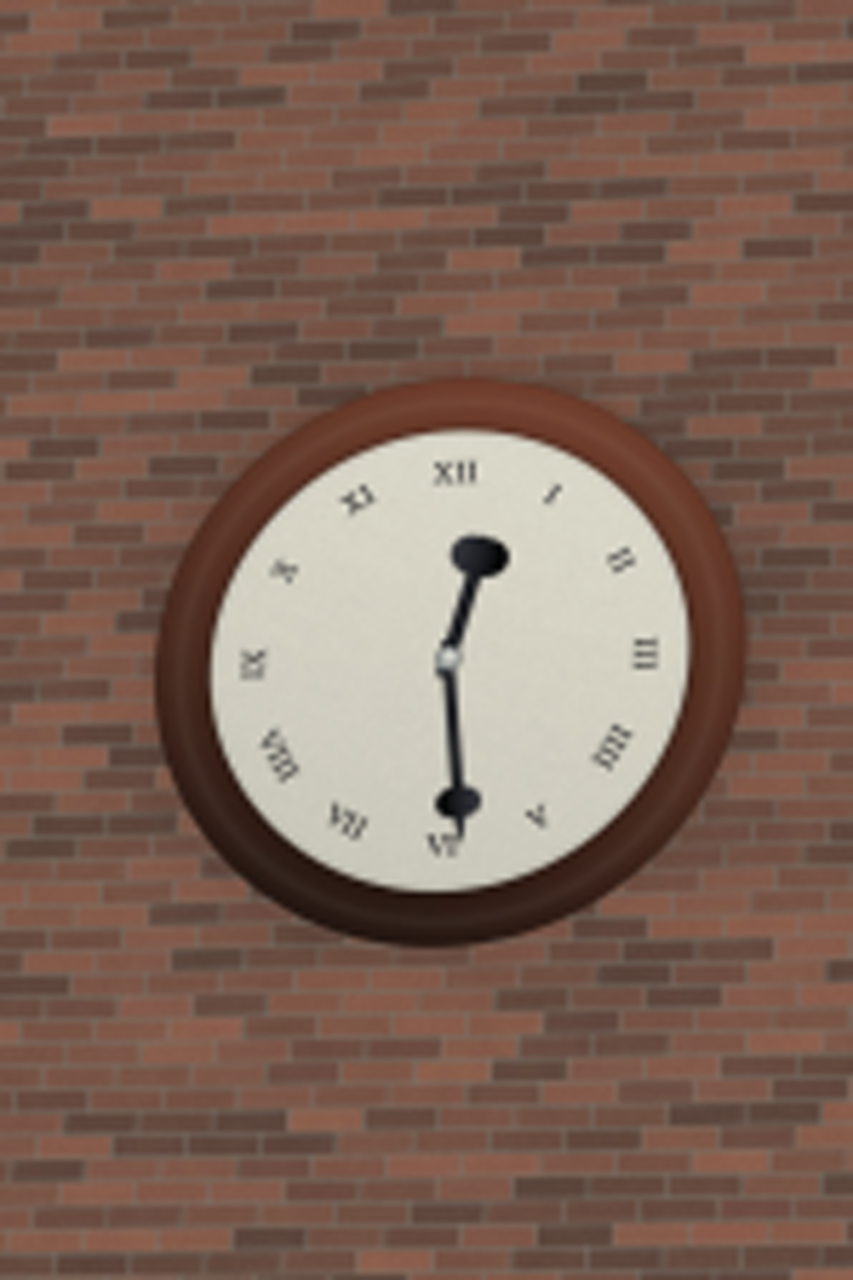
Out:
h=12 m=29
